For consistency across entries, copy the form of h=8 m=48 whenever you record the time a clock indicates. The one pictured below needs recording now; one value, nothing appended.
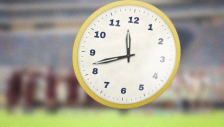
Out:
h=11 m=42
